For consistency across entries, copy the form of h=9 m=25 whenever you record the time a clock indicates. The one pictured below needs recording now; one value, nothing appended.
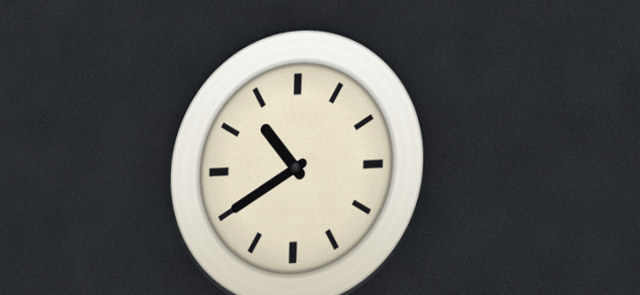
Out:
h=10 m=40
